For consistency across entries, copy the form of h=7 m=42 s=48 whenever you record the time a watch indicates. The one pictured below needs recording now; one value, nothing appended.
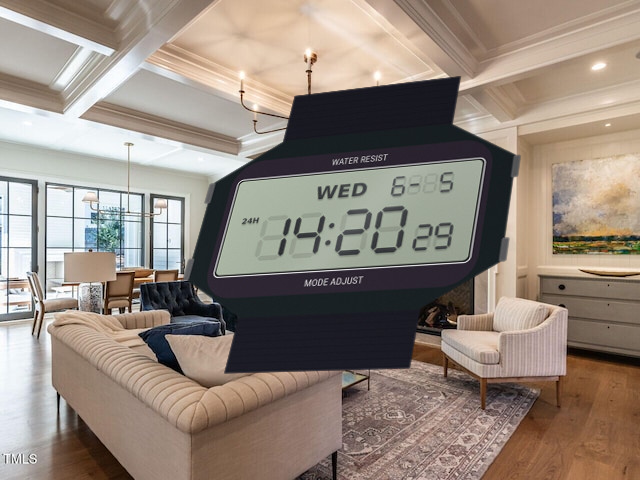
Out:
h=14 m=20 s=29
